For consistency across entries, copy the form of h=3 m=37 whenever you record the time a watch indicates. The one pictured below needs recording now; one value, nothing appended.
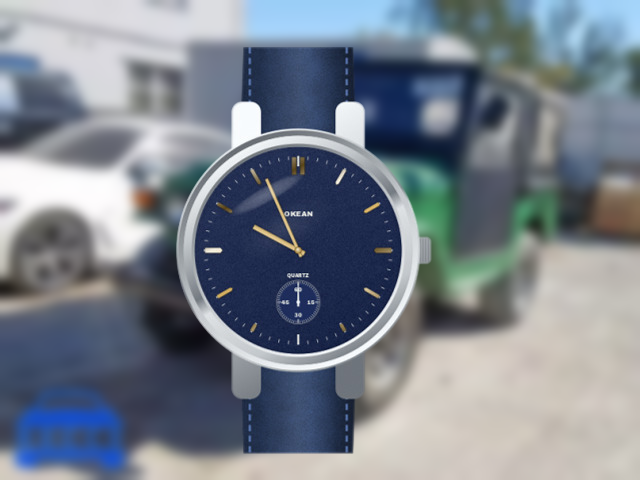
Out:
h=9 m=56
